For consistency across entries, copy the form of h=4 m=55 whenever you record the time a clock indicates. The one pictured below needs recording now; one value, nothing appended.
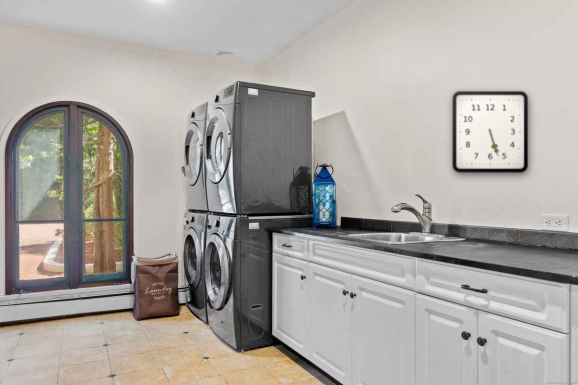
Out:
h=5 m=27
